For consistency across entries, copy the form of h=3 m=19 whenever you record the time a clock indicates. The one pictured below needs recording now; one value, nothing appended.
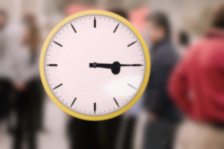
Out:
h=3 m=15
